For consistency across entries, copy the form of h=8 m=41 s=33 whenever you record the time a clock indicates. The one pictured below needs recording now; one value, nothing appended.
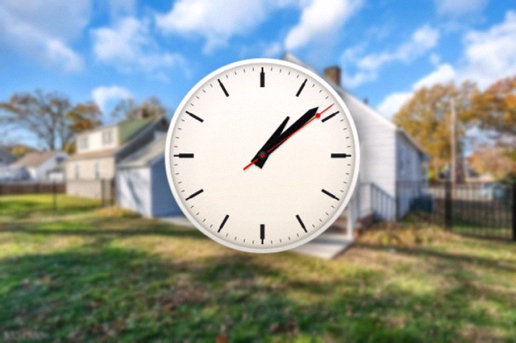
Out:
h=1 m=8 s=9
